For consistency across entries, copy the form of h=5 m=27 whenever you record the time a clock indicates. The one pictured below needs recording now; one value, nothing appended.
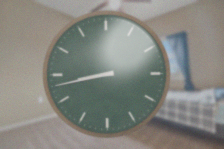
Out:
h=8 m=43
